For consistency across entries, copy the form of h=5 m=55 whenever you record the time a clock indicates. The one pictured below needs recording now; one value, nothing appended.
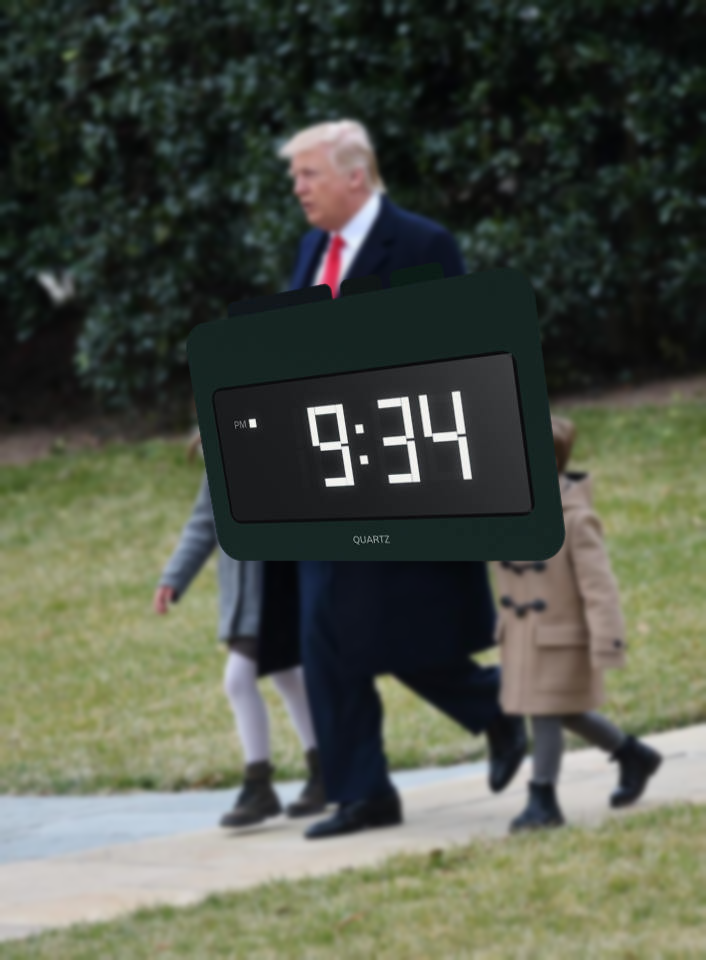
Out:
h=9 m=34
